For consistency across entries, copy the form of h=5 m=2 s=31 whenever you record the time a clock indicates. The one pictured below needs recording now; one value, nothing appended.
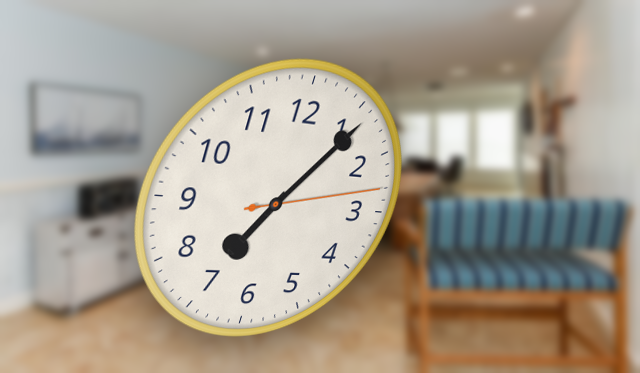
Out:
h=7 m=6 s=13
